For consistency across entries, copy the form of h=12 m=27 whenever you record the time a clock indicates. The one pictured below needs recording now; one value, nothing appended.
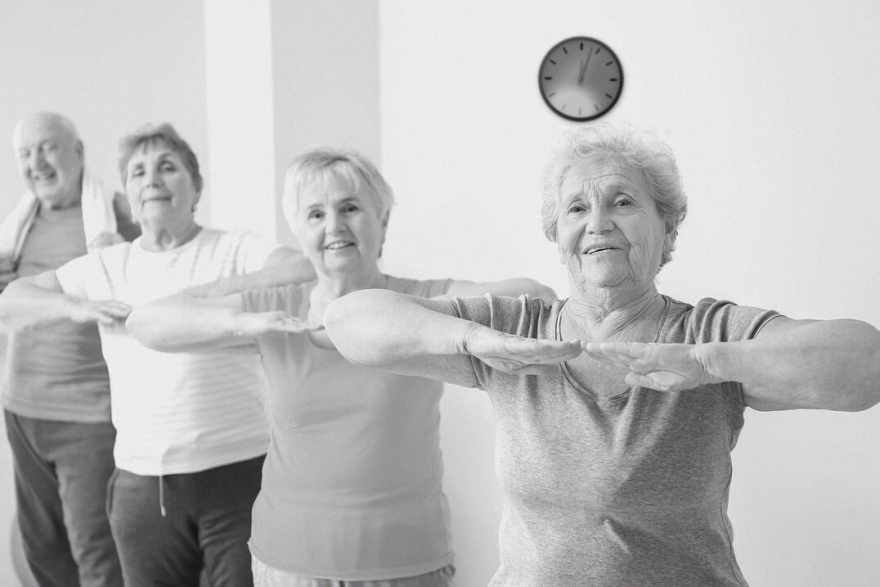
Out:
h=12 m=3
